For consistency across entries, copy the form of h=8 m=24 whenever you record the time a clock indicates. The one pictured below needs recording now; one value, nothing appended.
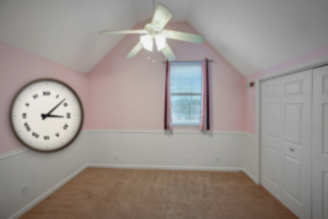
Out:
h=3 m=8
